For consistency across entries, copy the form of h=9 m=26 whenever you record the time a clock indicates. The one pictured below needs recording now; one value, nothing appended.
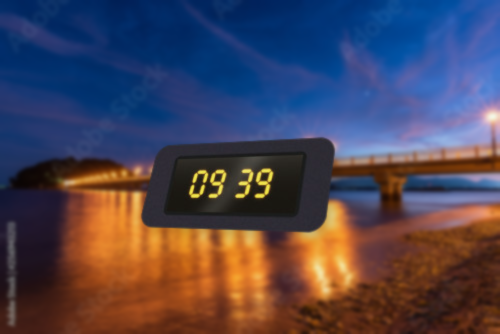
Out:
h=9 m=39
